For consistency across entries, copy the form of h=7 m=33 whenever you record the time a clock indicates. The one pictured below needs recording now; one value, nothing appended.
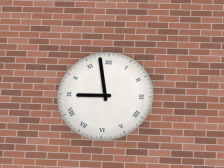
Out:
h=8 m=58
